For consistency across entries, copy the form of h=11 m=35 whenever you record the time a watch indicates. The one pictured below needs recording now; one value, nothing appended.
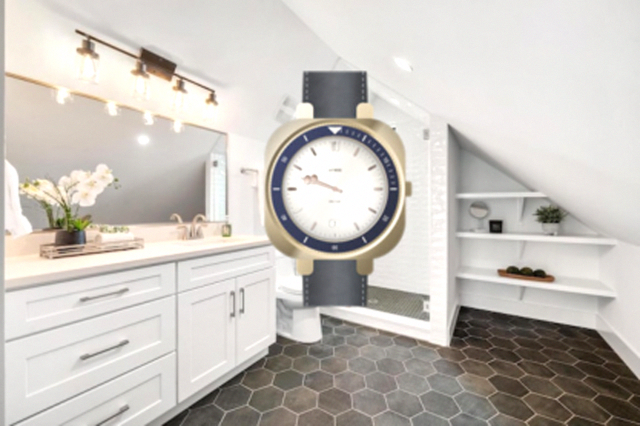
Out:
h=9 m=48
